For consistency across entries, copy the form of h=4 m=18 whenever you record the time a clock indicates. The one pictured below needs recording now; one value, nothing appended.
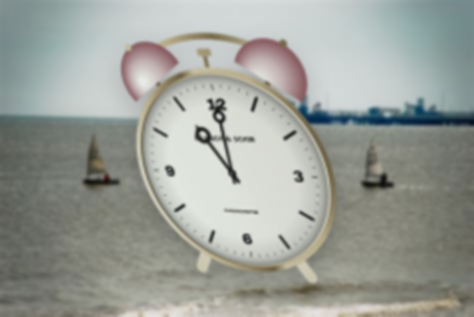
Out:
h=11 m=0
